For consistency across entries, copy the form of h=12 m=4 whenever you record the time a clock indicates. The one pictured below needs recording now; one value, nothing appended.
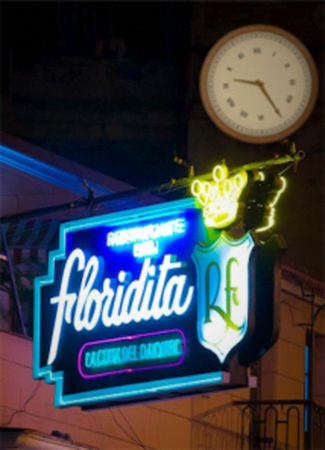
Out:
h=9 m=25
